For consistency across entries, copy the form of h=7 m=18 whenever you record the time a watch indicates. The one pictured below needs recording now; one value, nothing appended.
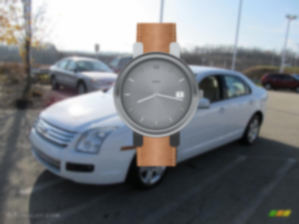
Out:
h=8 m=17
